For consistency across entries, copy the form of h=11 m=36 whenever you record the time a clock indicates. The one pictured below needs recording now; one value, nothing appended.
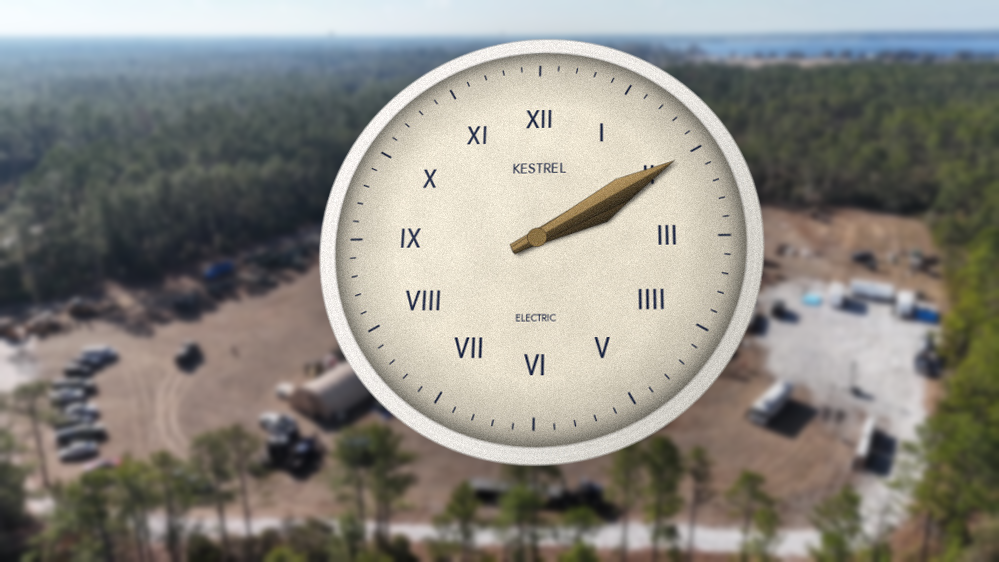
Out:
h=2 m=10
